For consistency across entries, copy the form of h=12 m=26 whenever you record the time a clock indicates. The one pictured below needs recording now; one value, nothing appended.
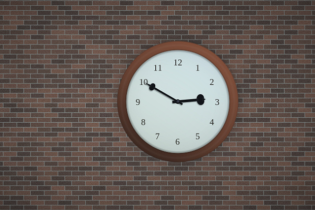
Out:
h=2 m=50
